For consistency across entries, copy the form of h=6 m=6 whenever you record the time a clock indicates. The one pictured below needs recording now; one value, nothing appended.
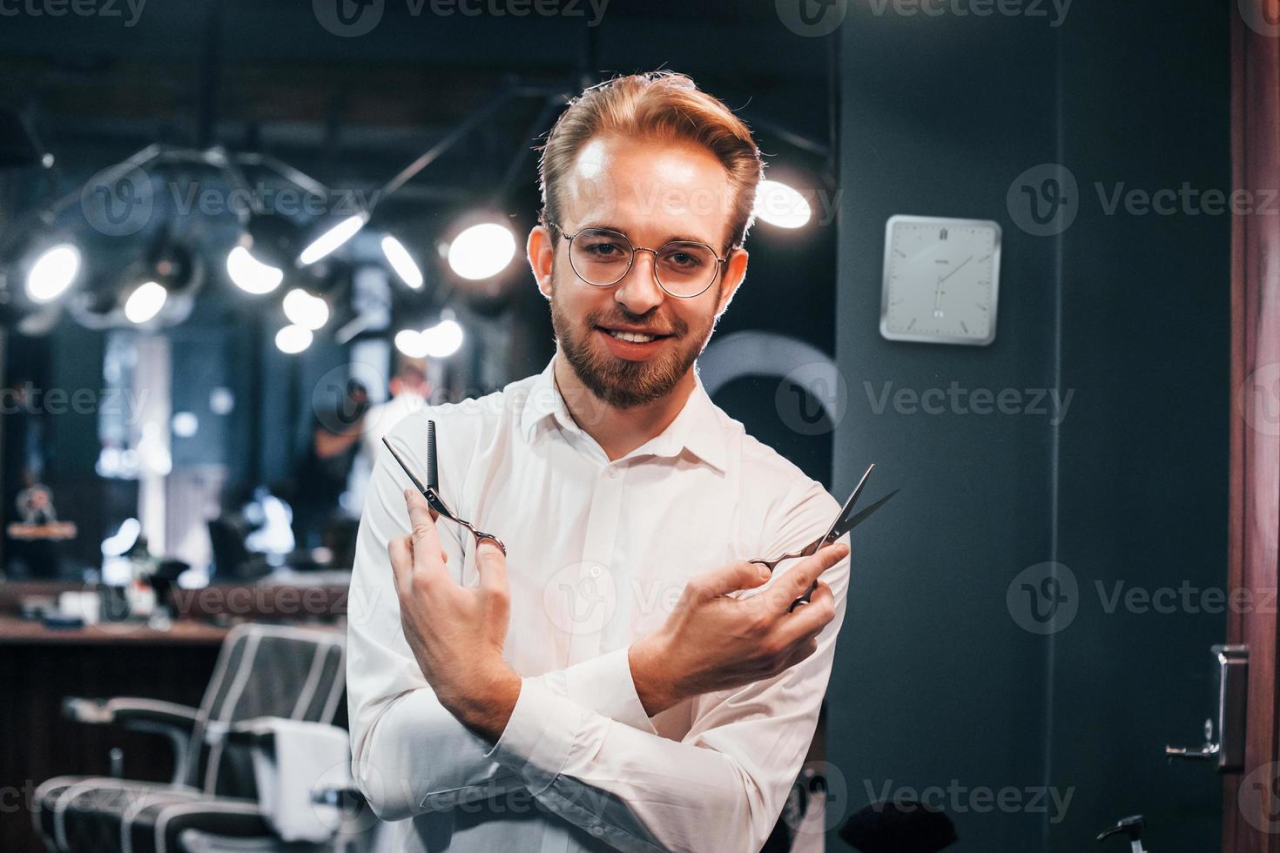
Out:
h=6 m=8
